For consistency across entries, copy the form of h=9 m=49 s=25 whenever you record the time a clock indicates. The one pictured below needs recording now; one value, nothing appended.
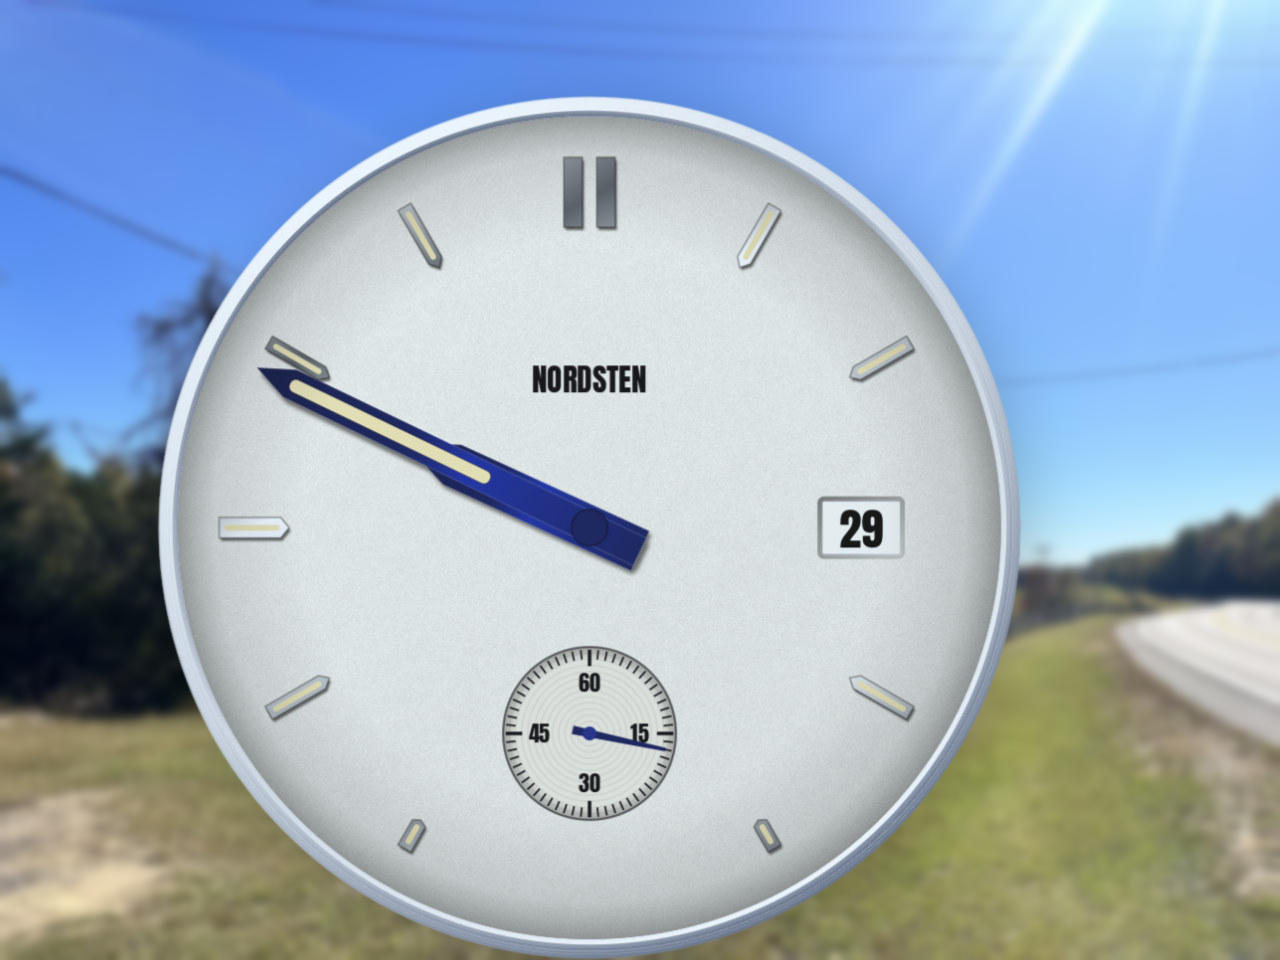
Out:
h=9 m=49 s=17
